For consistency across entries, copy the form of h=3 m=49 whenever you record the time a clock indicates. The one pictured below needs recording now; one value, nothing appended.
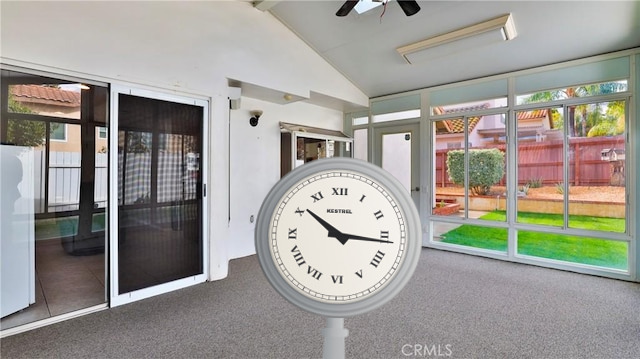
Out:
h=10 m=16
